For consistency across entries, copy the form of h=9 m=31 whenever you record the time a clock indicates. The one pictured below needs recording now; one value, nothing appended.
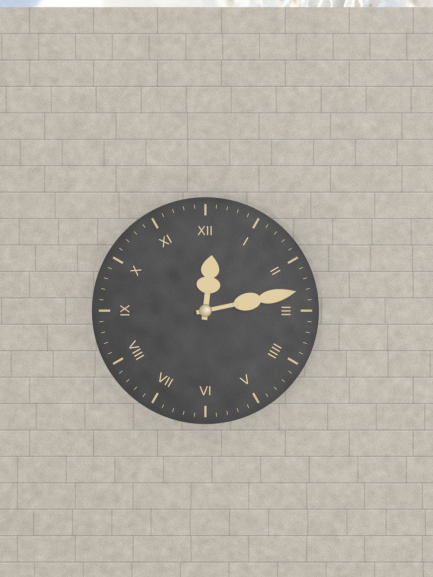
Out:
h=12 m=13
